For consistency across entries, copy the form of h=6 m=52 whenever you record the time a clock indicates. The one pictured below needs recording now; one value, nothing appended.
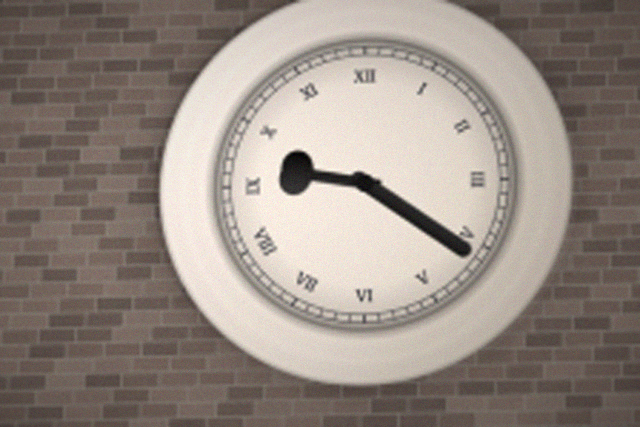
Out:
h=9 m=21
